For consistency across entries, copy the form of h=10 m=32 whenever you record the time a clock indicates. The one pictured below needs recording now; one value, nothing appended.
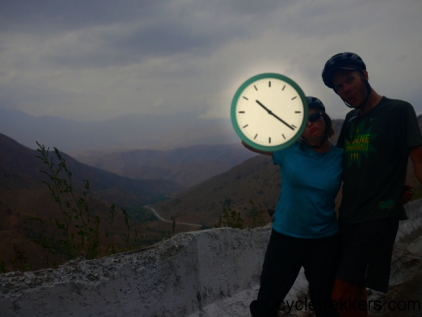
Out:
h=10 m=21
